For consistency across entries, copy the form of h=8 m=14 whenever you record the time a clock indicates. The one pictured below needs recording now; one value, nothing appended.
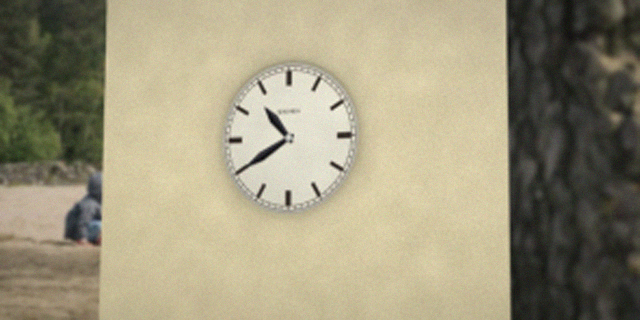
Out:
h=10 m=40
